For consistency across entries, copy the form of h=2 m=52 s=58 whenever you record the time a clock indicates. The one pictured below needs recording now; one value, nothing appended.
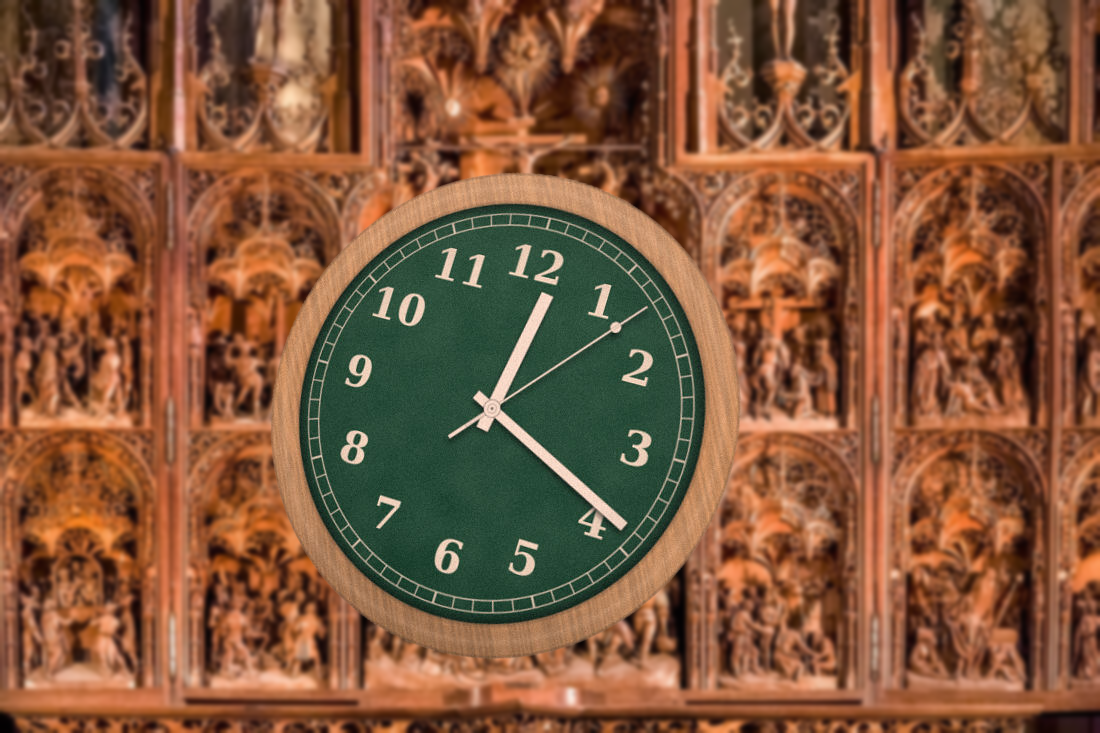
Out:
h=12 m=19 s=7
